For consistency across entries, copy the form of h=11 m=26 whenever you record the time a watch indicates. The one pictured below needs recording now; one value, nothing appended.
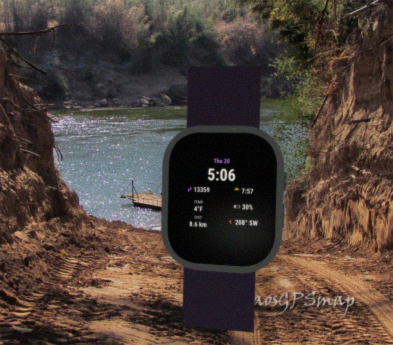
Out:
h=5 m=6
